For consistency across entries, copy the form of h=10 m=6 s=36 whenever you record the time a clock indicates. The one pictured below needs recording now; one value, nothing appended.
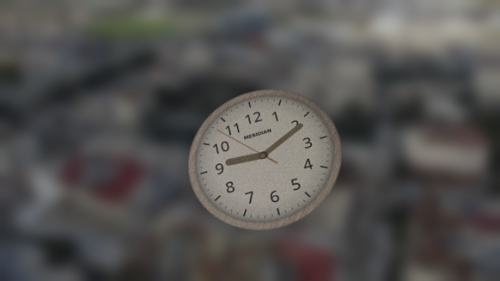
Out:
h=9 m=10 s=53
